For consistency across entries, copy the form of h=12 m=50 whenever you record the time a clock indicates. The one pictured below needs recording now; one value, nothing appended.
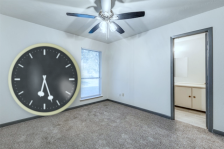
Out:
h=6 m=27
